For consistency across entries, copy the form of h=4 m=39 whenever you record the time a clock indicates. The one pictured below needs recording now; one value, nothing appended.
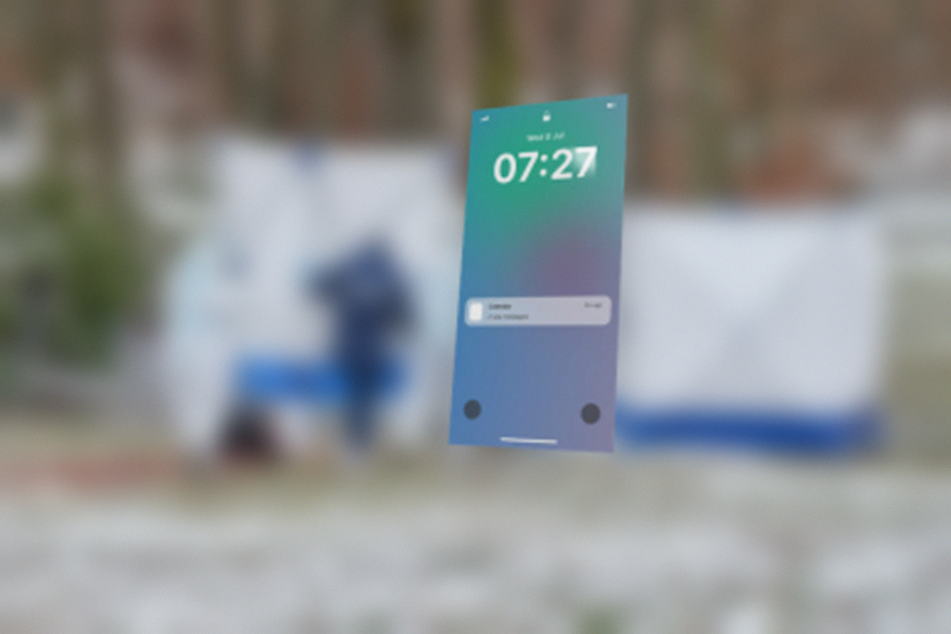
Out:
h=7 m=27
